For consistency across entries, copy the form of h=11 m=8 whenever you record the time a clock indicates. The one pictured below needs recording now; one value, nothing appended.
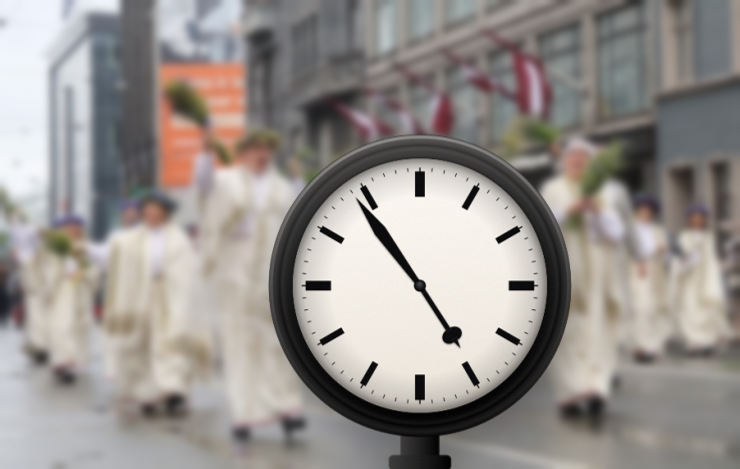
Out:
h=4 m=54
